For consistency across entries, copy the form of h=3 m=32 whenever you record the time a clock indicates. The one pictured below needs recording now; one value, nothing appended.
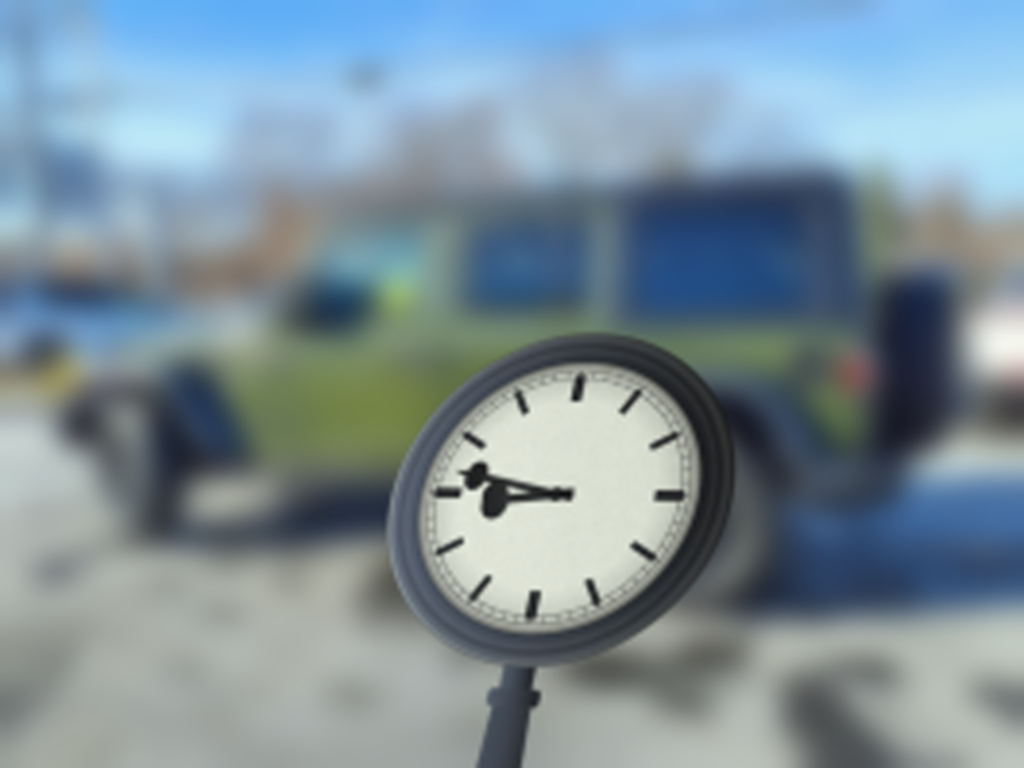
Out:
h=8 m=47
